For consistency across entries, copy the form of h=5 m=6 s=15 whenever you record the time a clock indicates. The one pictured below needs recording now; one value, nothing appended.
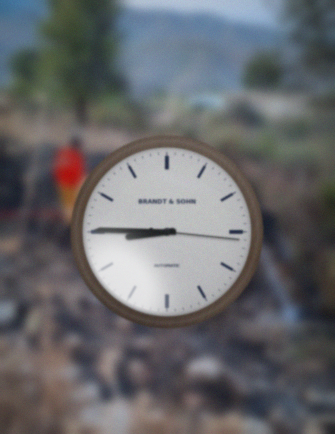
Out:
h=8 m=45 s=16
